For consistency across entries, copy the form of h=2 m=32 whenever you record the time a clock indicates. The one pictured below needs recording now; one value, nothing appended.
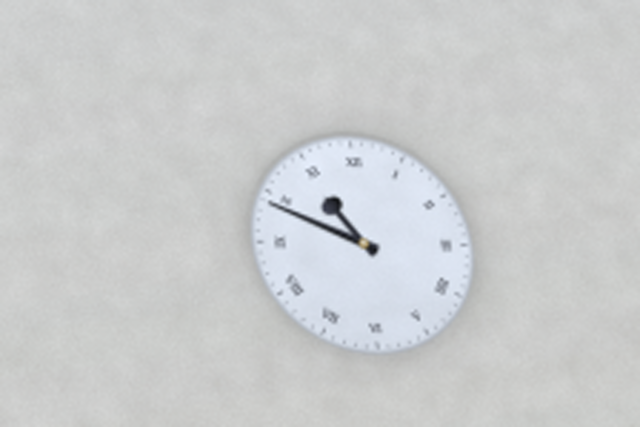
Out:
h=10 m=49
